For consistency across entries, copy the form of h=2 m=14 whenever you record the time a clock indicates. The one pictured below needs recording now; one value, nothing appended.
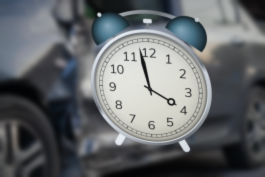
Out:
h=3 m=58
